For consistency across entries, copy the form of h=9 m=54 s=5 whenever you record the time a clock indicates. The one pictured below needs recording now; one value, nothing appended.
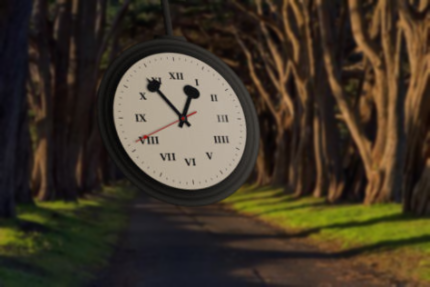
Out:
h=12 m=53 s=41
